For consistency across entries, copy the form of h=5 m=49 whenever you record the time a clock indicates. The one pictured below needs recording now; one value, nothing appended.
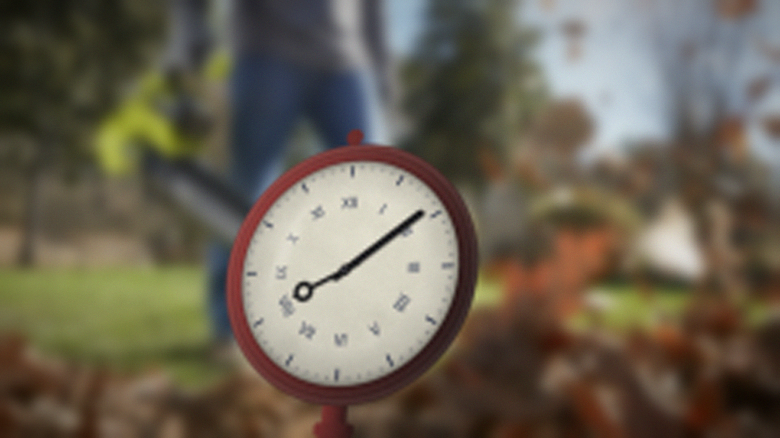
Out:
h=8 m=9
